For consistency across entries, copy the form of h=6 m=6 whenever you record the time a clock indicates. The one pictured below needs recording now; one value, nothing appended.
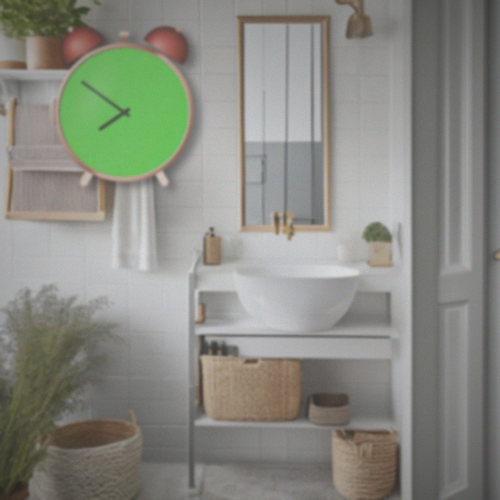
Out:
h=7 m=51
